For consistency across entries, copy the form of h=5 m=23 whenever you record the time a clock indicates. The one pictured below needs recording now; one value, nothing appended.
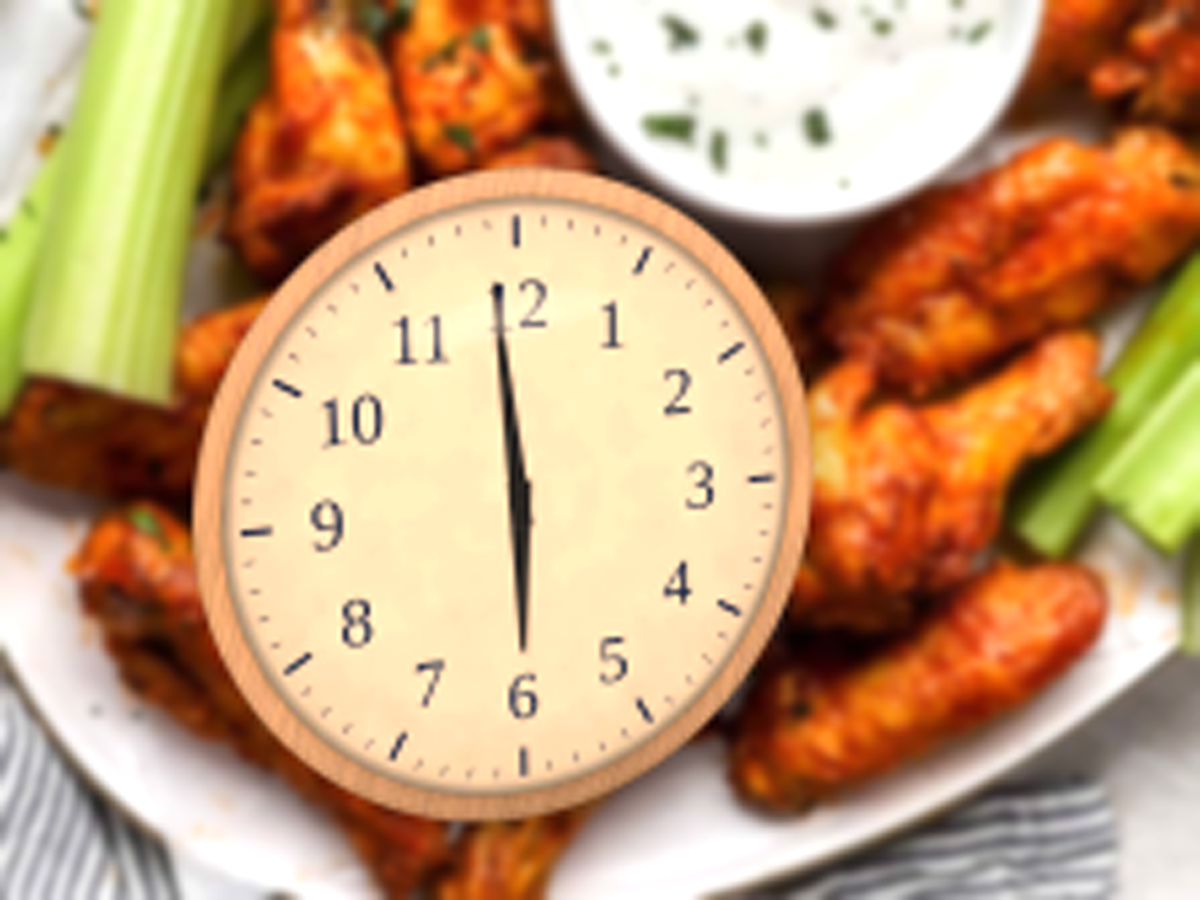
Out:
h=5 m=59
